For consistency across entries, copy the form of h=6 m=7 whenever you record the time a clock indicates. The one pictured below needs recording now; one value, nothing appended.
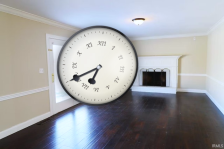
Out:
h=6 m=40
